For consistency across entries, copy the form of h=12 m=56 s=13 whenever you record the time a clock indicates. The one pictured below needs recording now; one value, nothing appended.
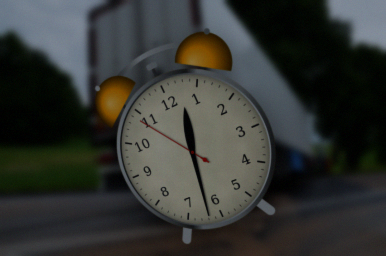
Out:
h=12 m=31 s=54
